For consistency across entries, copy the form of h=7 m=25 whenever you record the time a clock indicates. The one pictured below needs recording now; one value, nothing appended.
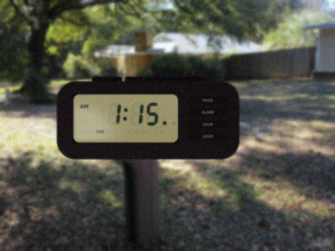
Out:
h=1 m=15
